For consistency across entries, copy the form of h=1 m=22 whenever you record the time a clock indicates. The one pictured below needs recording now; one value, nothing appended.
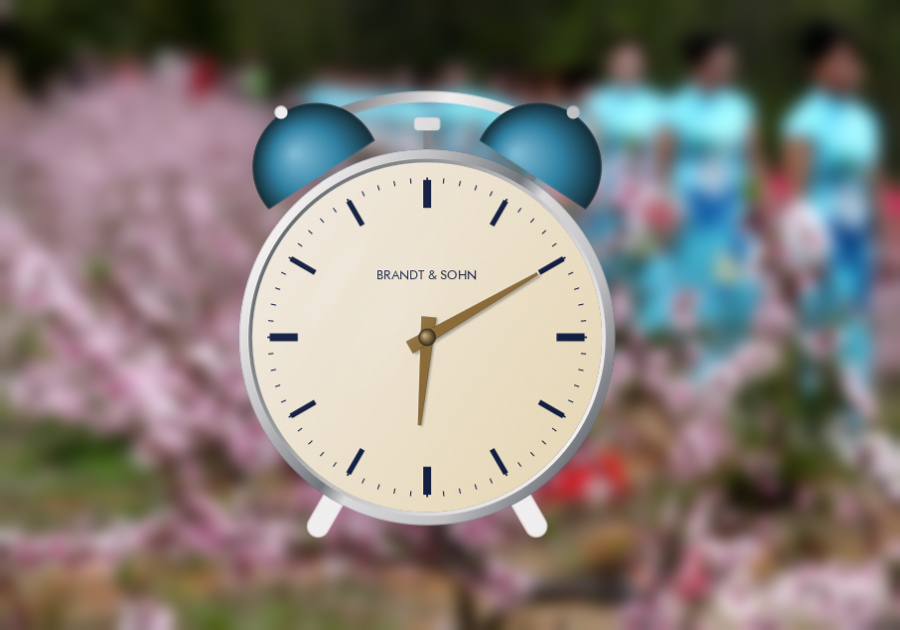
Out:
h=6 m=10
